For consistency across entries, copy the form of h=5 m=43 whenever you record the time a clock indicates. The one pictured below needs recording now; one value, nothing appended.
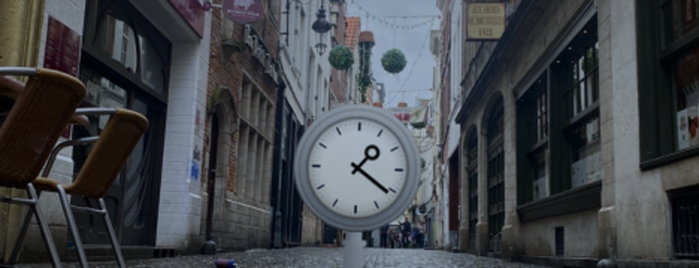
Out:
h=1 m=21
